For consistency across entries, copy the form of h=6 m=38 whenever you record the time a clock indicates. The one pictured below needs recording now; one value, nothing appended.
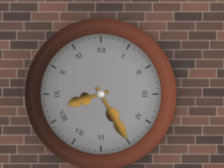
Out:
h=8 m=25
